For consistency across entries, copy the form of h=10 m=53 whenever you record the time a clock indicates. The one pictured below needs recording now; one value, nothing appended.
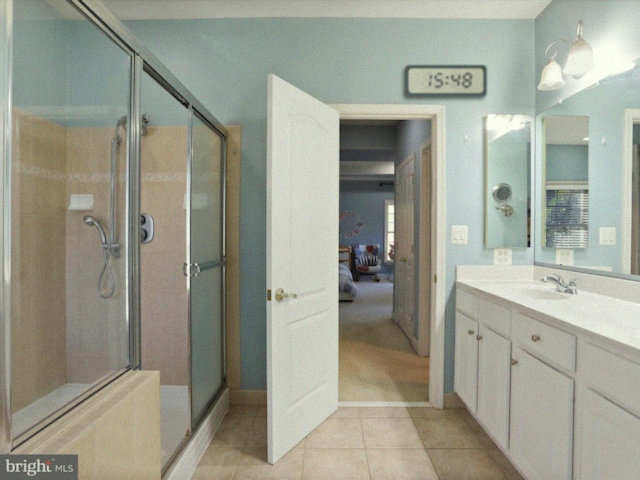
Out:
h=15 m=48
